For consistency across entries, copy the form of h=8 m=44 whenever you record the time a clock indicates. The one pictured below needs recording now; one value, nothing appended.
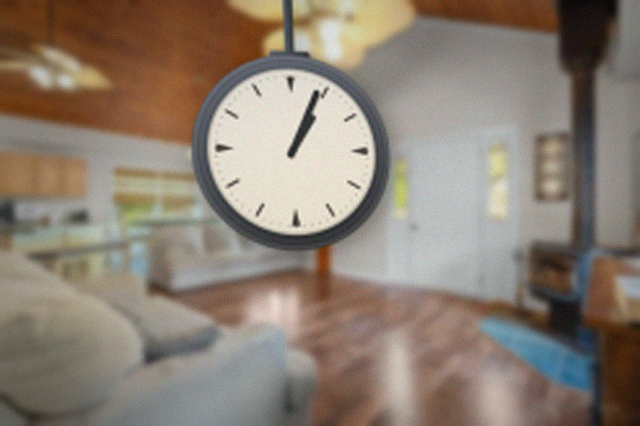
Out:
h=1 m=4
